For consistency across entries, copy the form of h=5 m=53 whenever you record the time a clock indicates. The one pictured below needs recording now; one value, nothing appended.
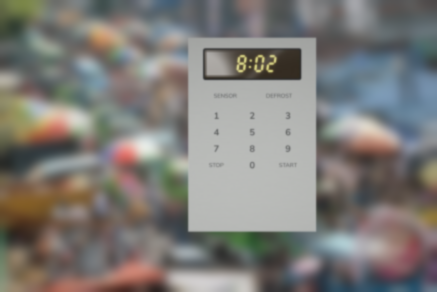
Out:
h=8 m=2
